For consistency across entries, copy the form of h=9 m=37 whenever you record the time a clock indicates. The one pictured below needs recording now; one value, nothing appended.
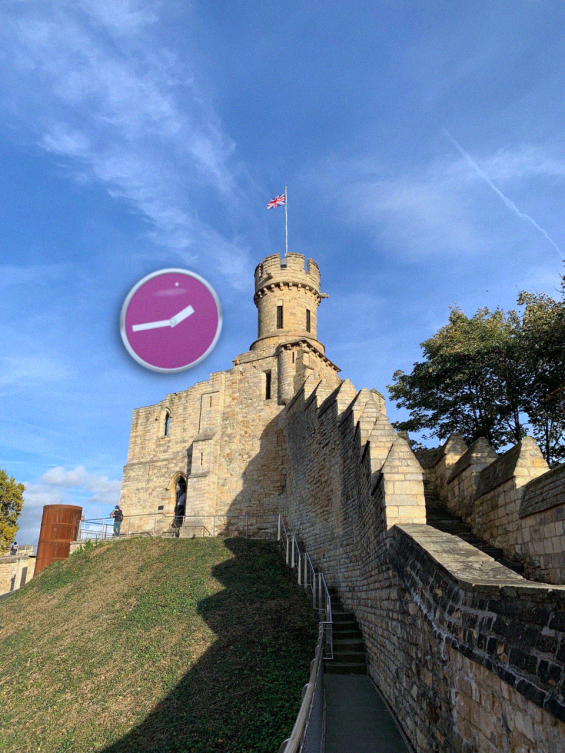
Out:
h=1 m=43
